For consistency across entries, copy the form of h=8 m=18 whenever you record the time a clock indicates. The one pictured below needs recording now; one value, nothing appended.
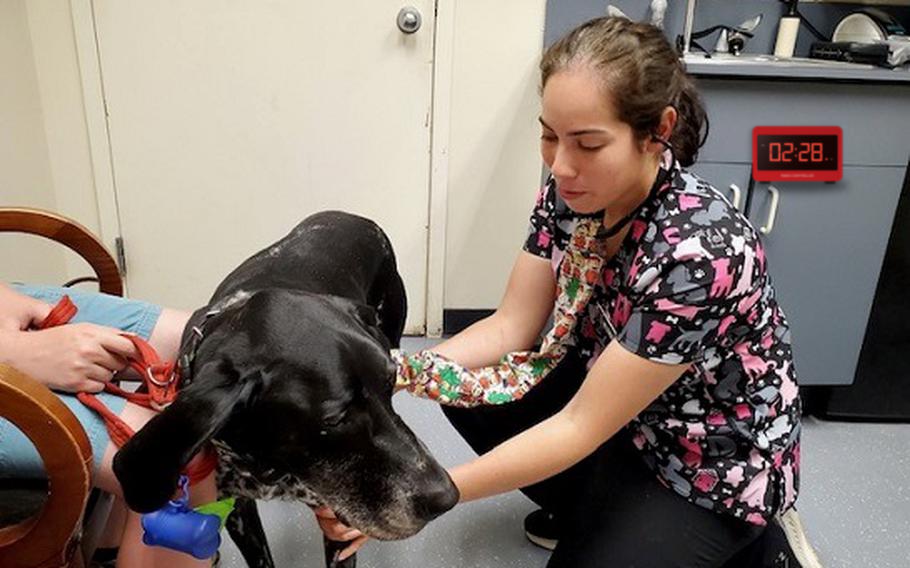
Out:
h=2 m=28
